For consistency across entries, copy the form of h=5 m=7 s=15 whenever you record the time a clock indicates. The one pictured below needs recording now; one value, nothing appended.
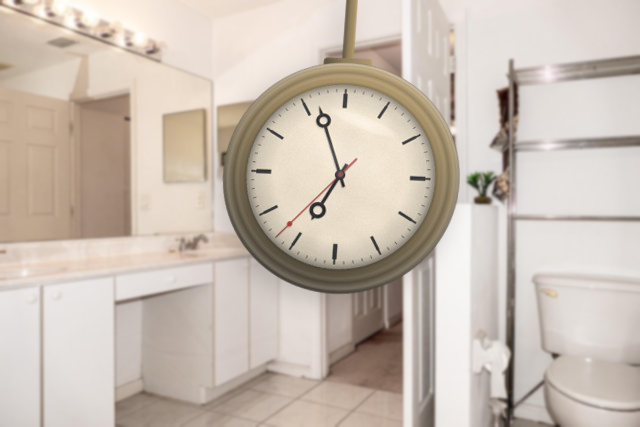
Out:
h=6 m=56 s=37
